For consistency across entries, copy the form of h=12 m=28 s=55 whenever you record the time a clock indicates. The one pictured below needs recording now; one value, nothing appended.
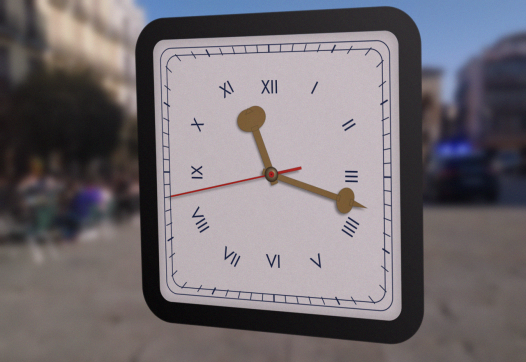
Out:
h=11 m=17 s=43
